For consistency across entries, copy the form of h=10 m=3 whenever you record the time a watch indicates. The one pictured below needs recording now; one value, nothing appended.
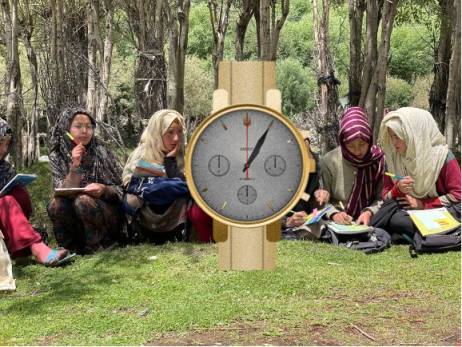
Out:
h=1 m=5
